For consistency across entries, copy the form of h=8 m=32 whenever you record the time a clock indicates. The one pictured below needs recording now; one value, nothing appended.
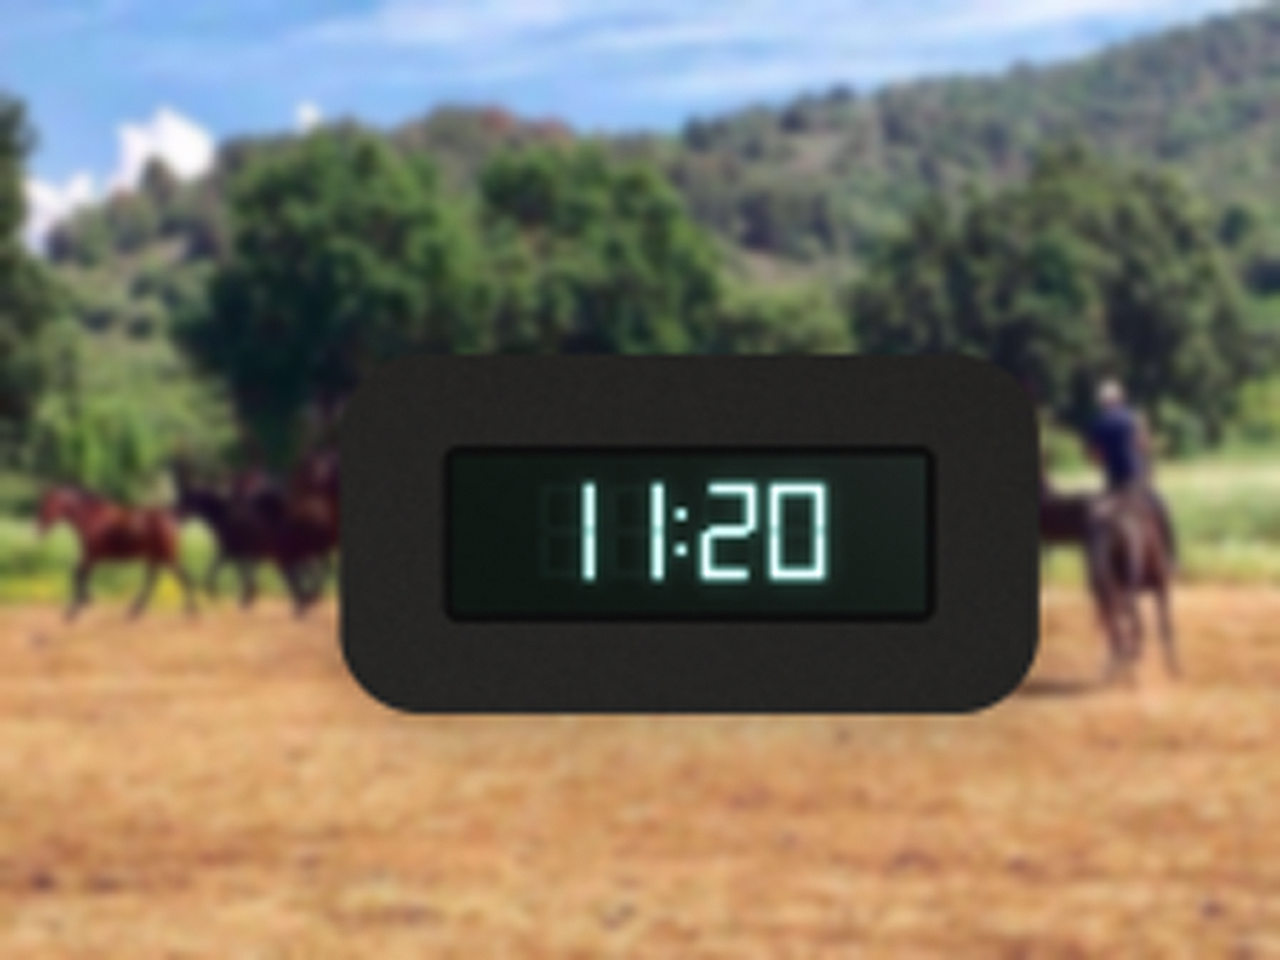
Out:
h=11 m=20
